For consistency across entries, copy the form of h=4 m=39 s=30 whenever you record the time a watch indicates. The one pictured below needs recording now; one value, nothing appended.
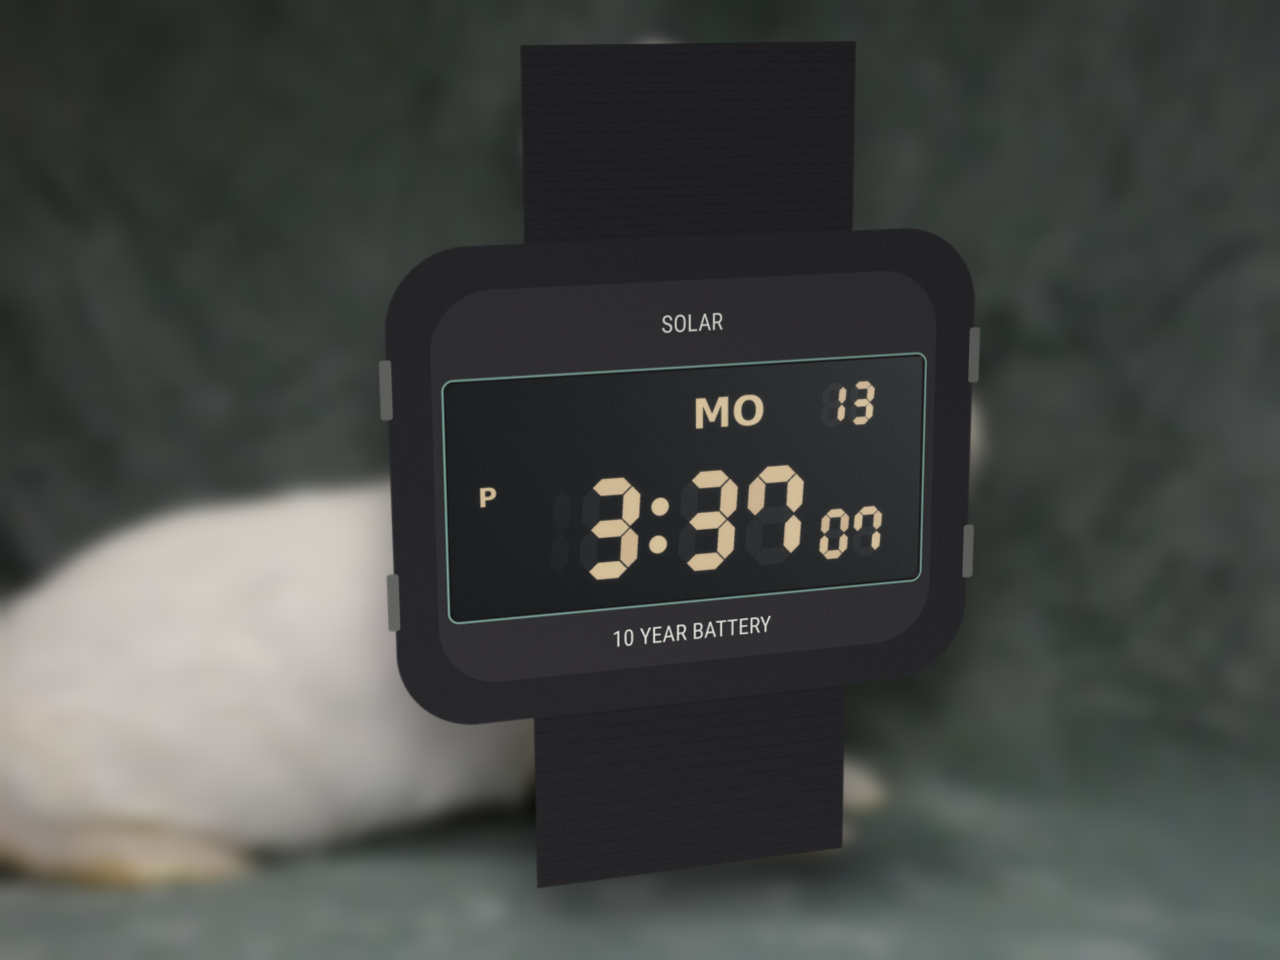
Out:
h=3 m=37 s=7
